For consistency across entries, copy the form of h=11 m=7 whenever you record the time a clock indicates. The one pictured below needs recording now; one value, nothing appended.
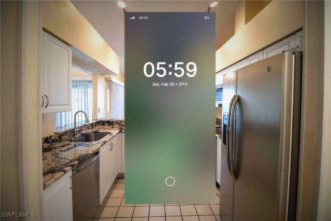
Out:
h=5 m=59
